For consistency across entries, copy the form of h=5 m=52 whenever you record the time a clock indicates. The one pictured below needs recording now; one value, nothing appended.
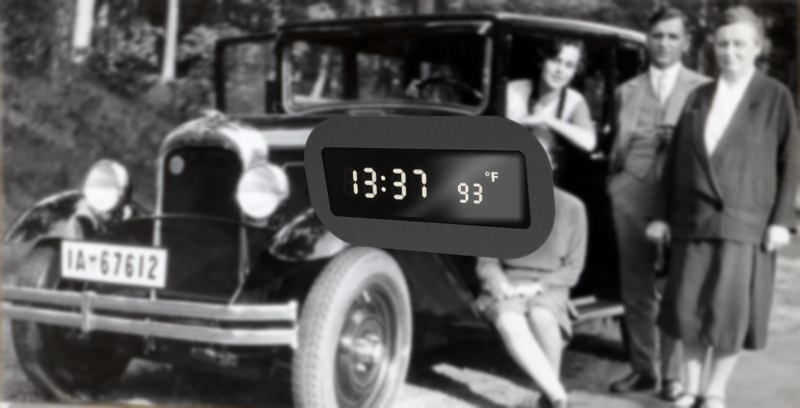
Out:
h=13 m=37
